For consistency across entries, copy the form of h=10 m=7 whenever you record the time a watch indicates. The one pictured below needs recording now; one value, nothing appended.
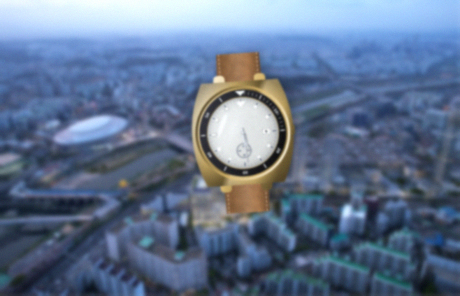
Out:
h=5 m=29
